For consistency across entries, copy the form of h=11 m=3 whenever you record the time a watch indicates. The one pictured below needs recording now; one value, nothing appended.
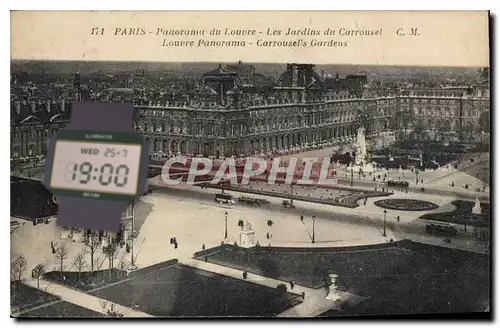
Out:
h=19 m=0
